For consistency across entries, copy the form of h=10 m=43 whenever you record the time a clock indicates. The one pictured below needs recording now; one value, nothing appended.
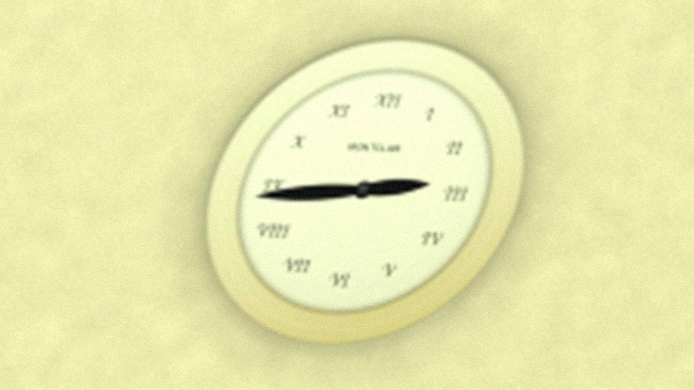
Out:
h=2 m=44
